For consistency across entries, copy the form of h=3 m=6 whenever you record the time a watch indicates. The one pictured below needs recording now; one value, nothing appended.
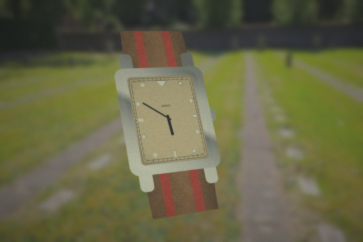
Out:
h=5 m=51
